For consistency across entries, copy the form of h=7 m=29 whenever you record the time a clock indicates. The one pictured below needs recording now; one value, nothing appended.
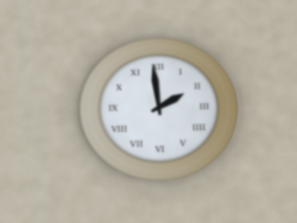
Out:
h=1 m=59
